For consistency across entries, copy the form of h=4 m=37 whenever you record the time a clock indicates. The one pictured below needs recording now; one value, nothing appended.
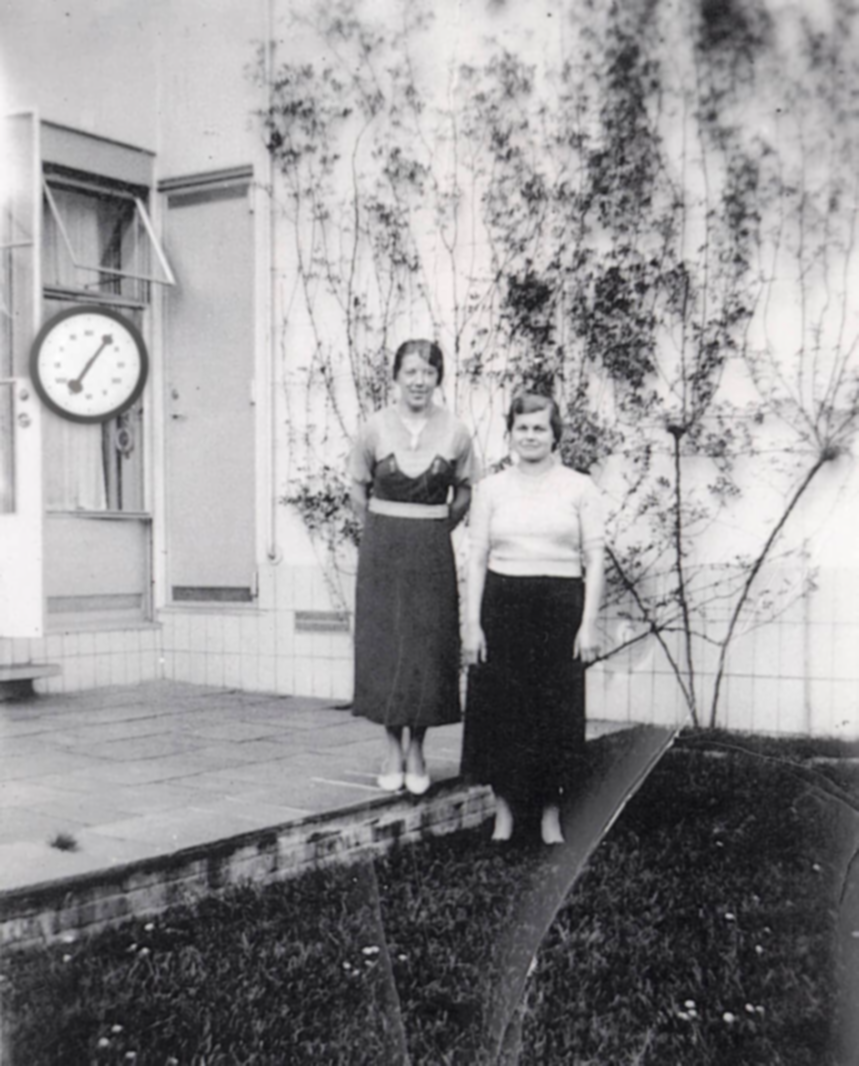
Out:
h=7 m=6
